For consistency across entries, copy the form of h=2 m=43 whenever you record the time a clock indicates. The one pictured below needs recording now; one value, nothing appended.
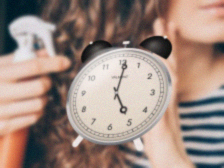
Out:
h=5 m=1
